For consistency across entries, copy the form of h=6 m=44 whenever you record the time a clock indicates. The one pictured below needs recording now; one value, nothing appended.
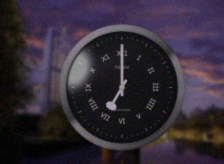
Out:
h=7 m=0
